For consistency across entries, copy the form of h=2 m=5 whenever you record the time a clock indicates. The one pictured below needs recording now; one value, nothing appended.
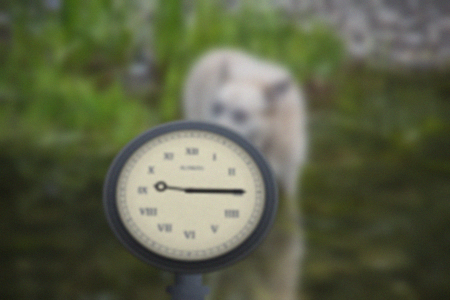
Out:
h=9 m=15
